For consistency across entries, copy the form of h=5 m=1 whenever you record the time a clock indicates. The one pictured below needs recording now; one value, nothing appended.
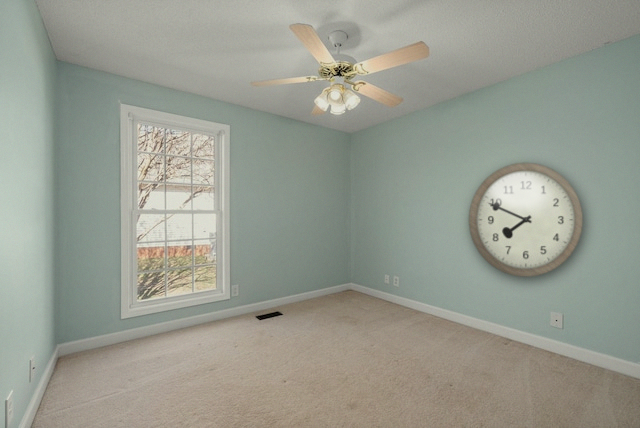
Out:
h=7 m=49
